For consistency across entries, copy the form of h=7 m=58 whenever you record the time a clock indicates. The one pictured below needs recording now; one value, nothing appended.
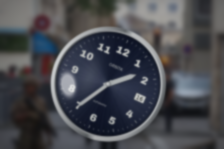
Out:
h=1 m=35
